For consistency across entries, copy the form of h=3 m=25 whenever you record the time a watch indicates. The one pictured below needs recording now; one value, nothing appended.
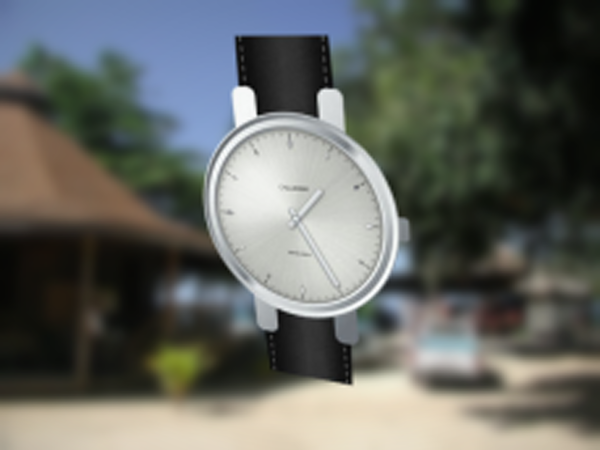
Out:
h=1 m=25
